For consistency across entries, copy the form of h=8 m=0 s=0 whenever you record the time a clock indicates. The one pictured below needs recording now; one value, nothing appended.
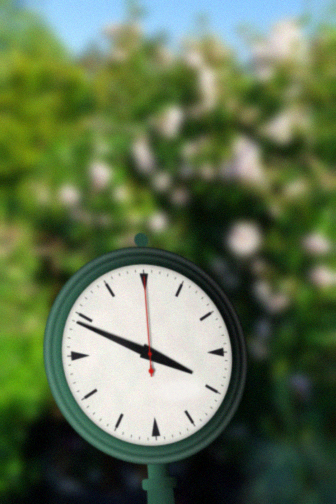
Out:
h=3 m=49 s=0
